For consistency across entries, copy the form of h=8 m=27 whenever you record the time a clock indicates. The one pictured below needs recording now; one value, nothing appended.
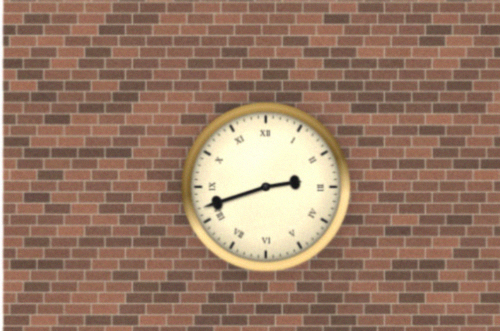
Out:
h=2 m=42
